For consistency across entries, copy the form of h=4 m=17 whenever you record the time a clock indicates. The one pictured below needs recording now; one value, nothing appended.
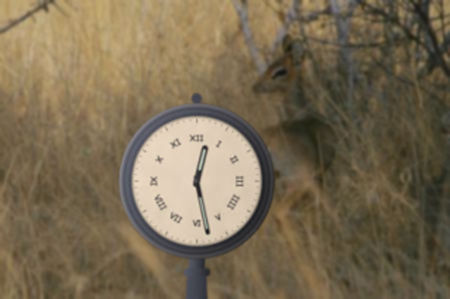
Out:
h=12 m=28
